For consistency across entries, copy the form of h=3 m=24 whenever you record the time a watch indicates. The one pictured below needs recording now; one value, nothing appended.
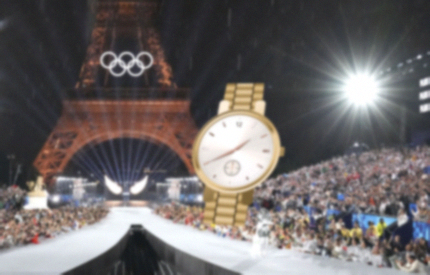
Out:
h=1 m=40
